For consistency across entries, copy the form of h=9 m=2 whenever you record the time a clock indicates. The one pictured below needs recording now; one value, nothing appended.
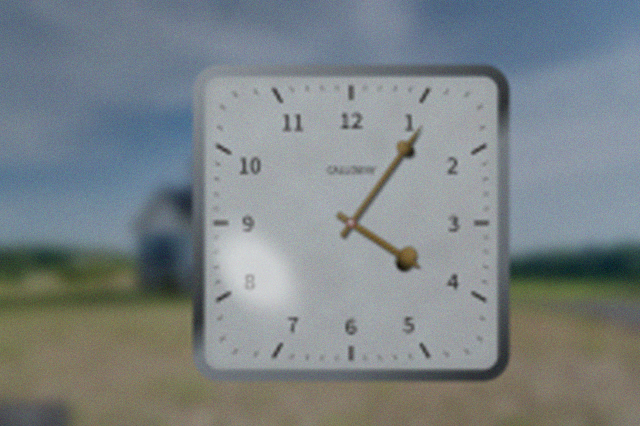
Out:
h=4 m=6
